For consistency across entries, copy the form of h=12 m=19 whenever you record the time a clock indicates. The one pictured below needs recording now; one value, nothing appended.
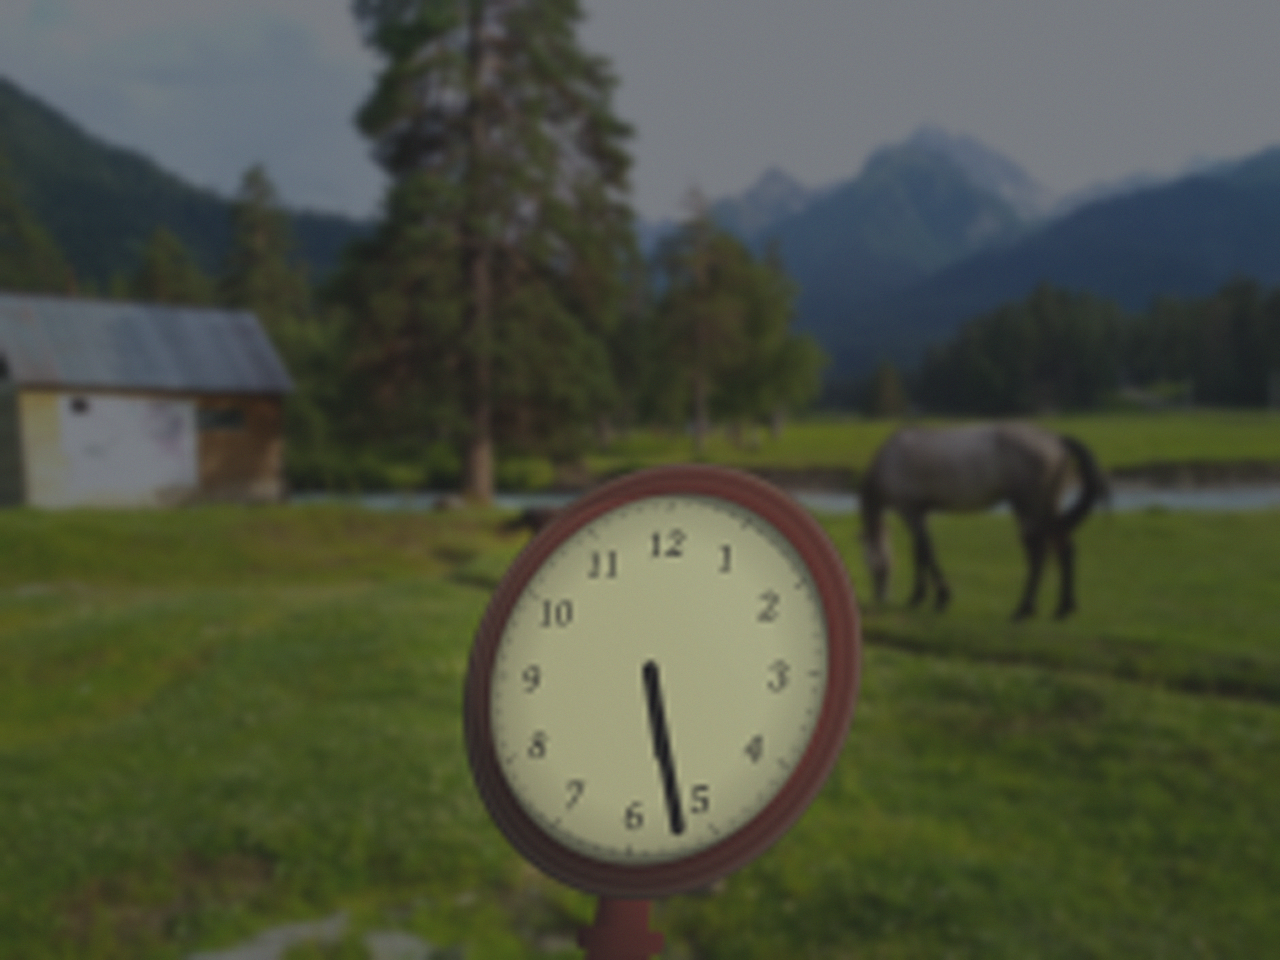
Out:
h=5 m=27
